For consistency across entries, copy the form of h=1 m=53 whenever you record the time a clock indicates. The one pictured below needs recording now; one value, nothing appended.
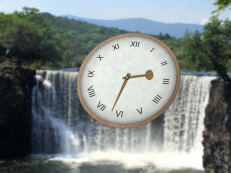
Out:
h=2 m=32
